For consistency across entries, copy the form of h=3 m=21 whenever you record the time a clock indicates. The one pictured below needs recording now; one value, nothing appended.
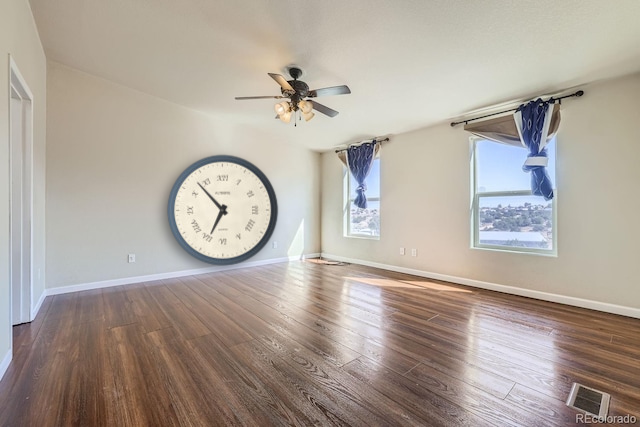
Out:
h=6 m=53
